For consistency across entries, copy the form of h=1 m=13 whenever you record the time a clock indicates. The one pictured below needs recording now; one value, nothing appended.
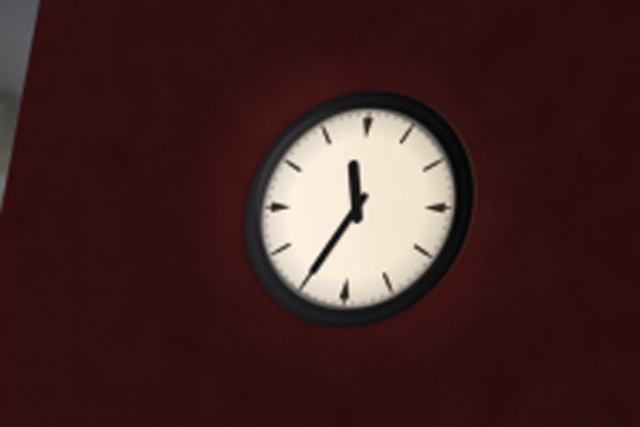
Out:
h=11 m=35
